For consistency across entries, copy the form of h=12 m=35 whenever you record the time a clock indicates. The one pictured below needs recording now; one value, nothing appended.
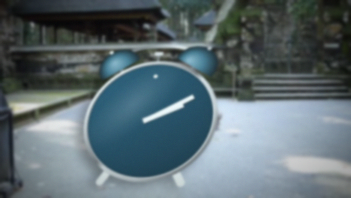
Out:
h=2 m=10
